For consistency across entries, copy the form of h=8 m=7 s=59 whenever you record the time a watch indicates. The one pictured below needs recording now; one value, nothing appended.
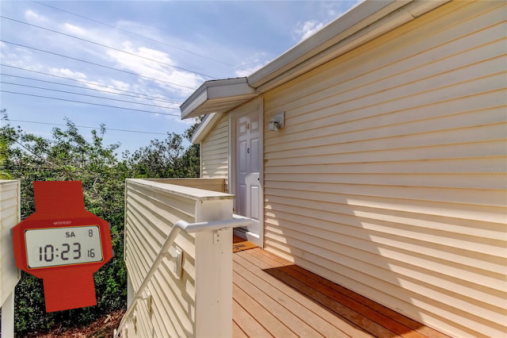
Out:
h=10 m=23 s=16
